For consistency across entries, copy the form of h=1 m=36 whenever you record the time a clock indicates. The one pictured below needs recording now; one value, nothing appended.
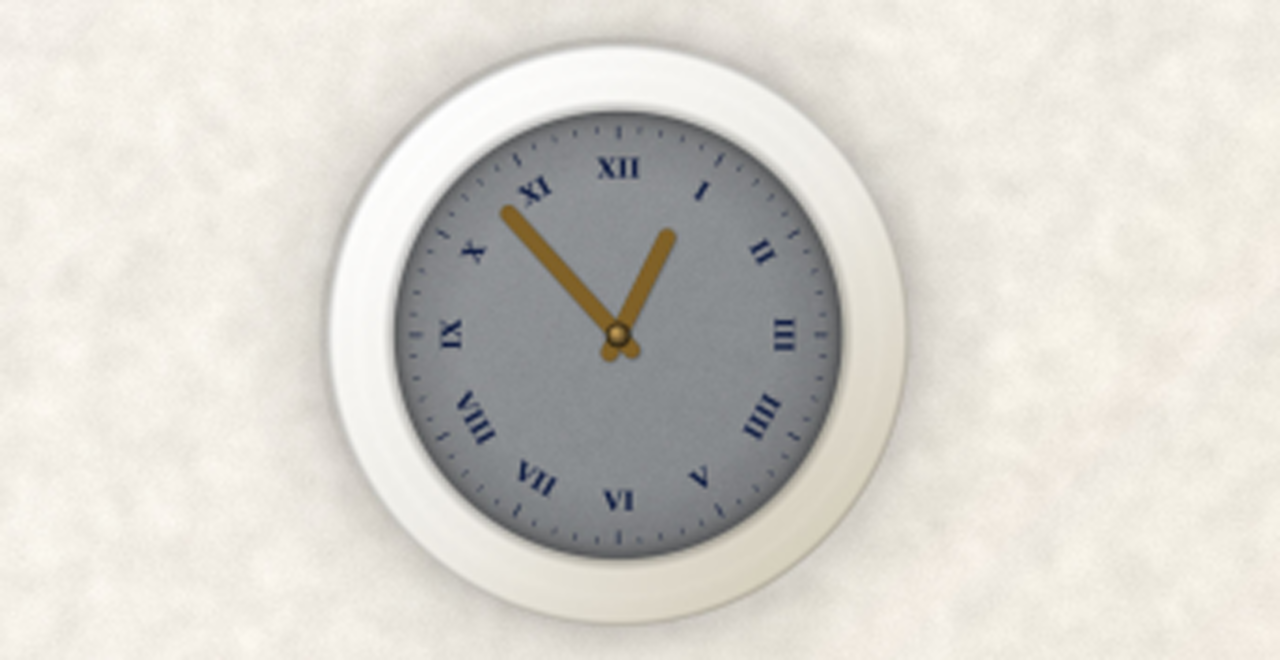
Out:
h=12 m=53
